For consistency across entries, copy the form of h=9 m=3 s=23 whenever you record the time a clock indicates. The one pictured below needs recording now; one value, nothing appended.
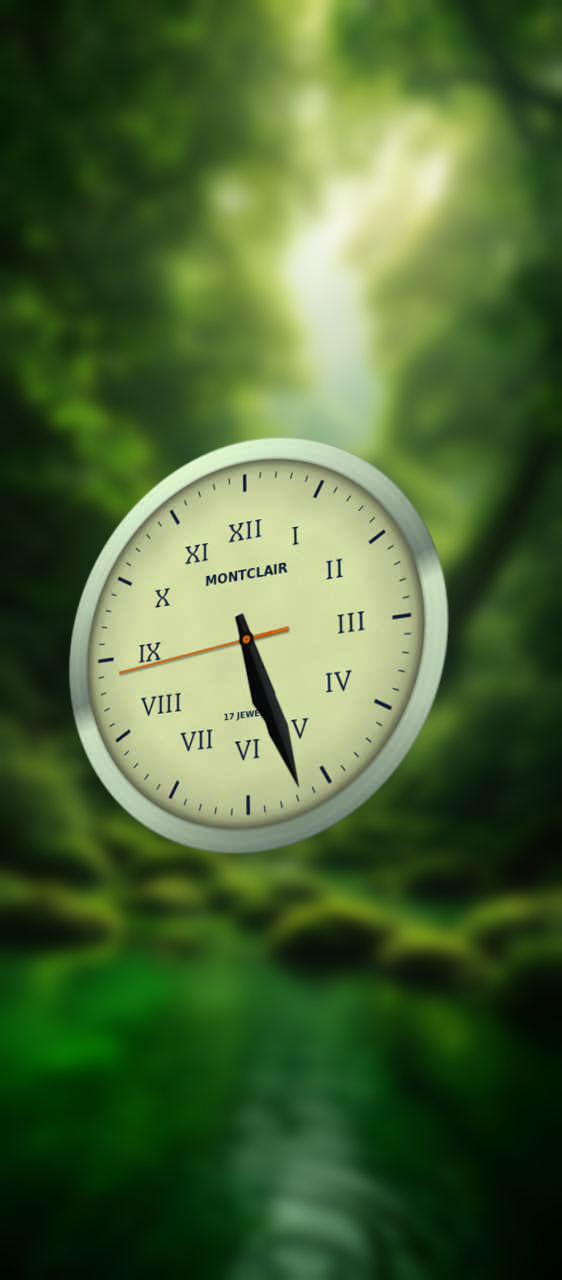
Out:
h=5 m=26 s=44
